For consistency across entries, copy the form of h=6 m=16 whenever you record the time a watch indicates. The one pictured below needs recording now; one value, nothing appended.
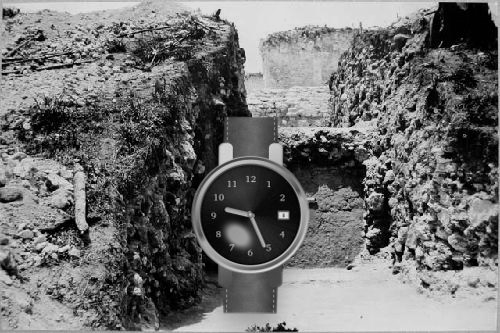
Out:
h=9 m=26
